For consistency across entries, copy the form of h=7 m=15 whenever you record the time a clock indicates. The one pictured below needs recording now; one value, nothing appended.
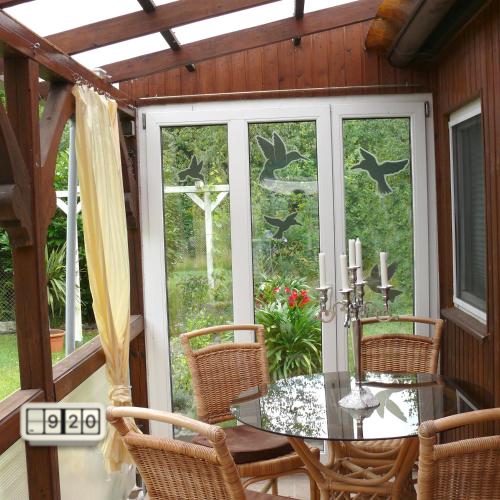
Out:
h=9 m=20
